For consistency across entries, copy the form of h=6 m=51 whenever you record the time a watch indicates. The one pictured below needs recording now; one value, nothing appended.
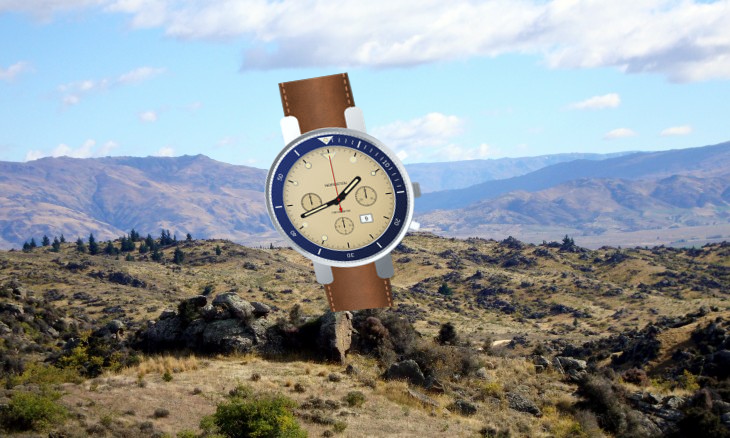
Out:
h=1 m=42
